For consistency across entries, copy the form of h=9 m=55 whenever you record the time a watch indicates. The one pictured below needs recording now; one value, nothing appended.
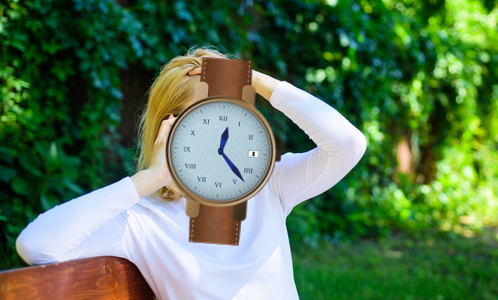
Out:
h=12 m=23
